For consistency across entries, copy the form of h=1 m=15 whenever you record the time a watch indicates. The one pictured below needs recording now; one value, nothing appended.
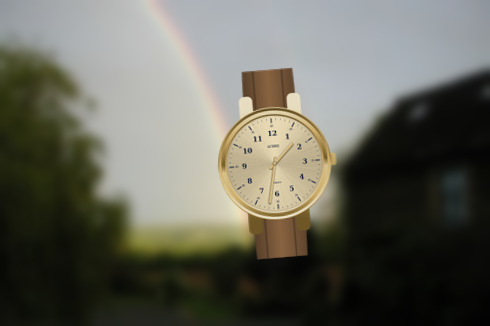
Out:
h=1 m=32
